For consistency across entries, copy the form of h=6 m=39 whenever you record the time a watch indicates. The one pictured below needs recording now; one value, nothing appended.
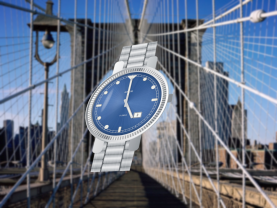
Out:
h=5 m=0
